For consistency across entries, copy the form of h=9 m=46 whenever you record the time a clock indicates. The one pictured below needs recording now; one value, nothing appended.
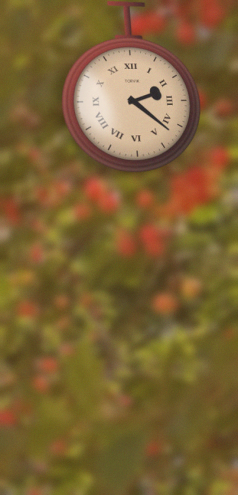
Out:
h=2 m=22
